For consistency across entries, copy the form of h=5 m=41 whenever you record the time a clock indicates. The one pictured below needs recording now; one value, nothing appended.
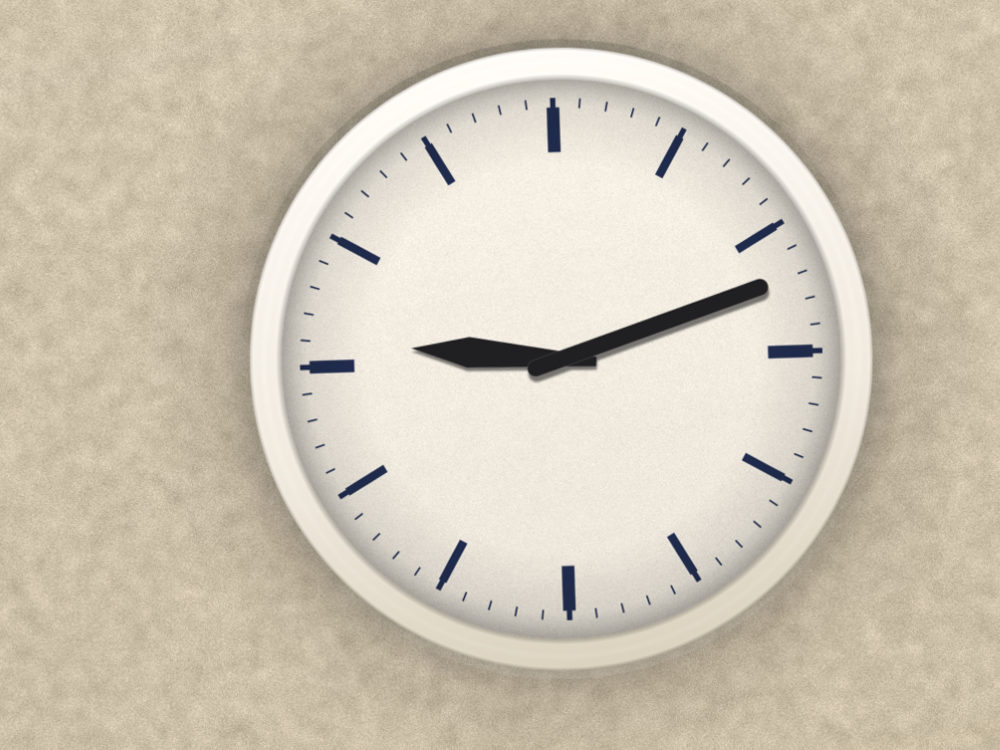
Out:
h=9 m=12
